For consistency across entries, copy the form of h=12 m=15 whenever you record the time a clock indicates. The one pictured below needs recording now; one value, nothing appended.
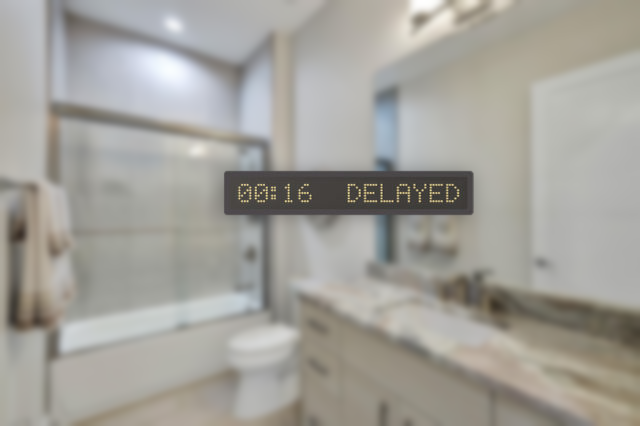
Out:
h=0 m=16
